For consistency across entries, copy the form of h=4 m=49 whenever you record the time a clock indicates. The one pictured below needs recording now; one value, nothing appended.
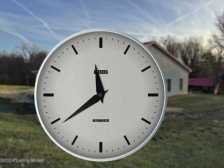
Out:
h=11 m=39
